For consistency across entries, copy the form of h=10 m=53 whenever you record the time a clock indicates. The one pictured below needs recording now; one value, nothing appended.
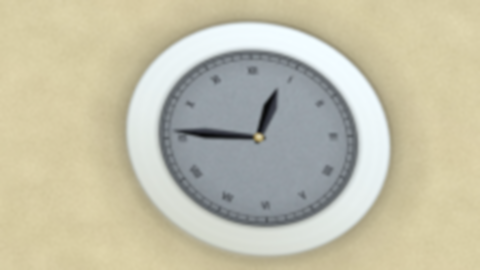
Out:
h=12 m=46
